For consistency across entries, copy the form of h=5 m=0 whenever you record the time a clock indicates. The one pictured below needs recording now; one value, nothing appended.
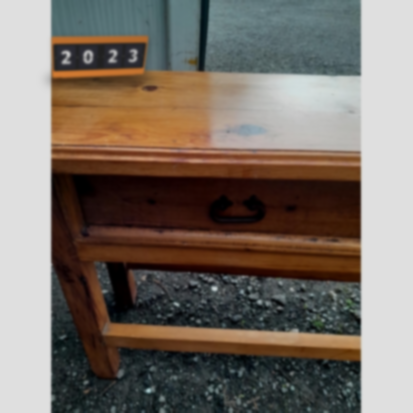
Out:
h=20 m=23
